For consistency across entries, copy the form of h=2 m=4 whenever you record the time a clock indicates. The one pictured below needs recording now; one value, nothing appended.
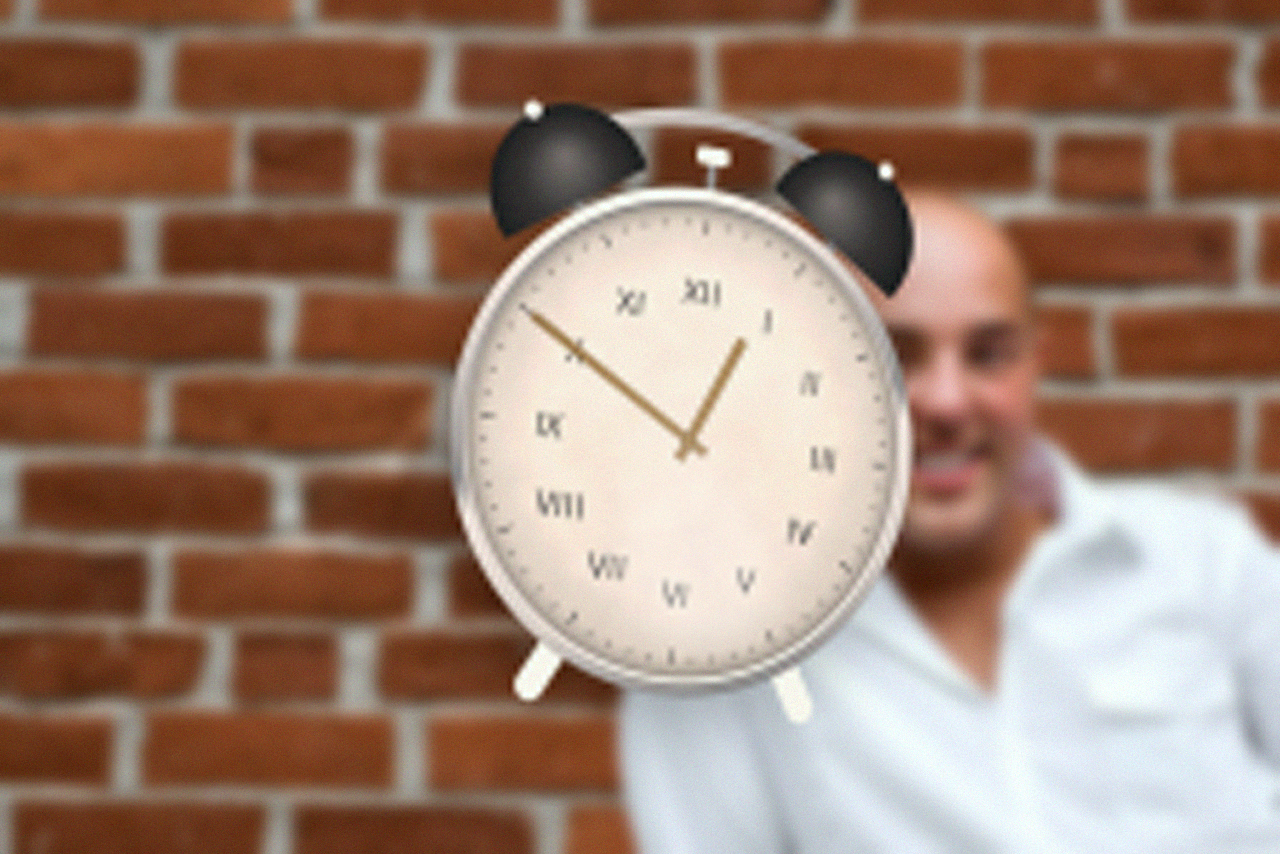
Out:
h=12 m=50
